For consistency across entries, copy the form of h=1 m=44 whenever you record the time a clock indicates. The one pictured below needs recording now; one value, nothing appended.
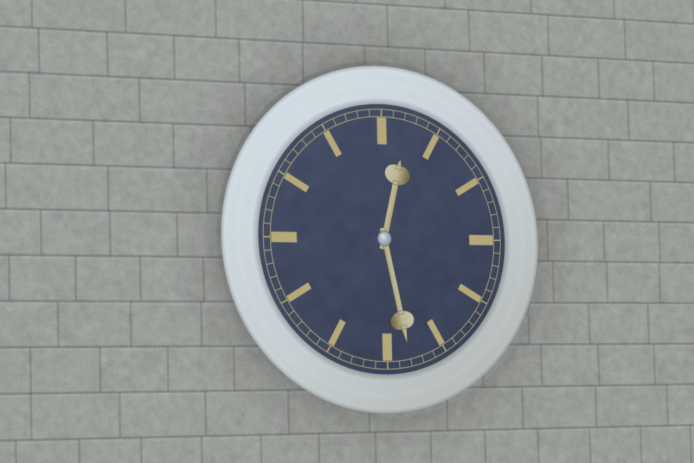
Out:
h=12 m=28
